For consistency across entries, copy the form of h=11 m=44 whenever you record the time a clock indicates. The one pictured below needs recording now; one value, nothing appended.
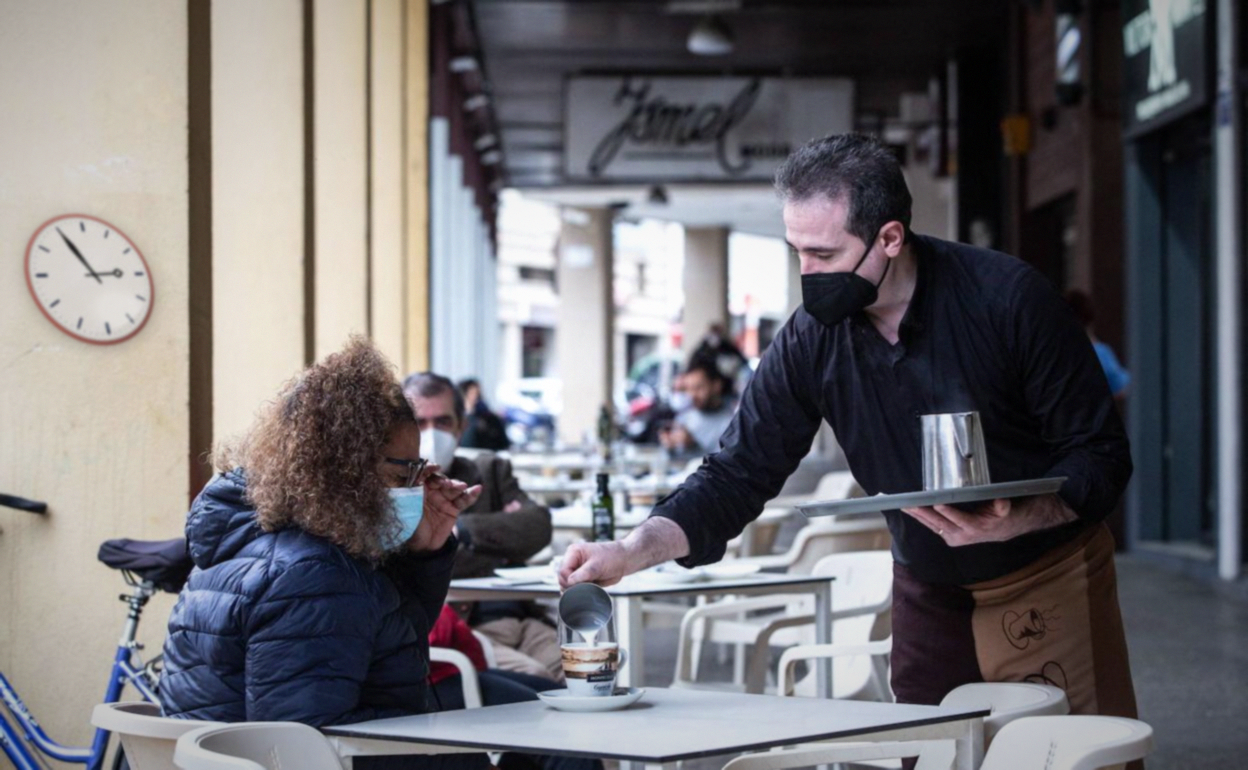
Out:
h=2 m=55
